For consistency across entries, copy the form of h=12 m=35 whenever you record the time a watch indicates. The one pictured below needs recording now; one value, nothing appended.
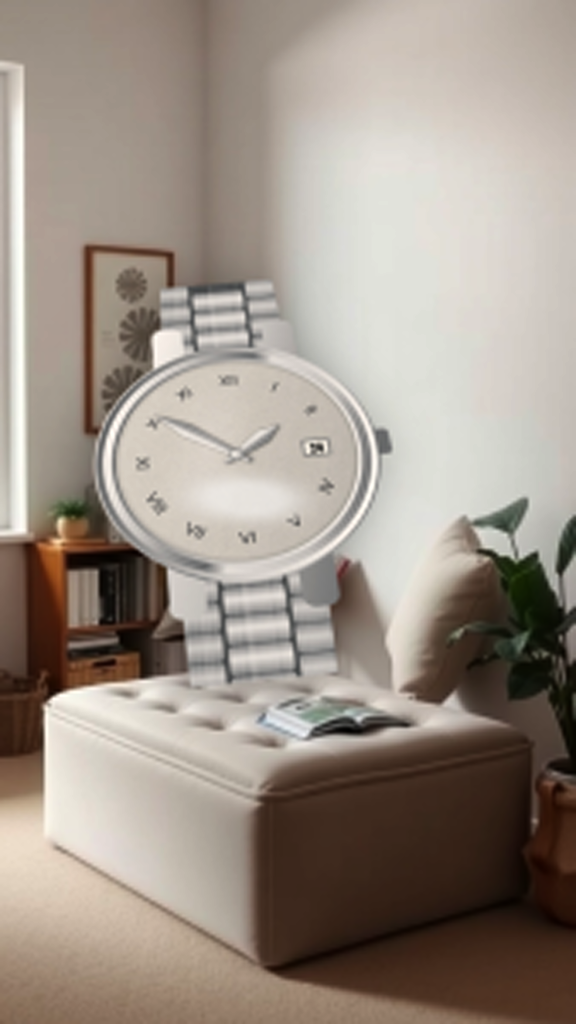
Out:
h=1 m=51
